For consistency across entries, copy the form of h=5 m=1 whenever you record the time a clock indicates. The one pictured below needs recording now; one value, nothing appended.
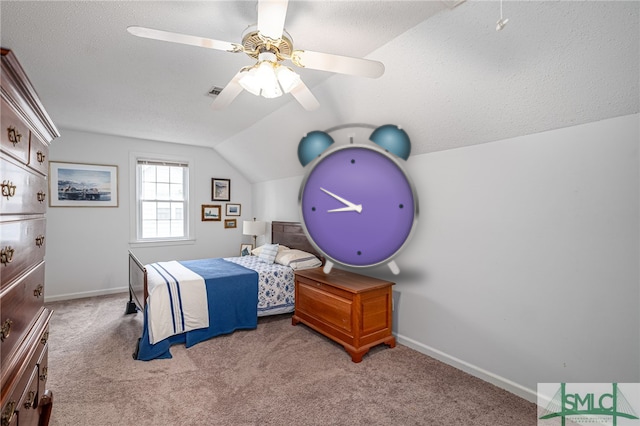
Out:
h=8 m=50
